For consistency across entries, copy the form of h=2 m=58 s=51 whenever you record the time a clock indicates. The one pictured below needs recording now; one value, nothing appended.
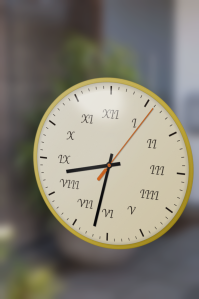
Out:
h=8 m=32 s=6
